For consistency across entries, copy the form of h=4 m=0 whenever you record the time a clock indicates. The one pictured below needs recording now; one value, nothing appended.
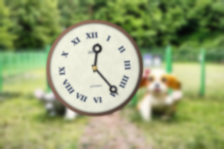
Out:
h=12 m=24
